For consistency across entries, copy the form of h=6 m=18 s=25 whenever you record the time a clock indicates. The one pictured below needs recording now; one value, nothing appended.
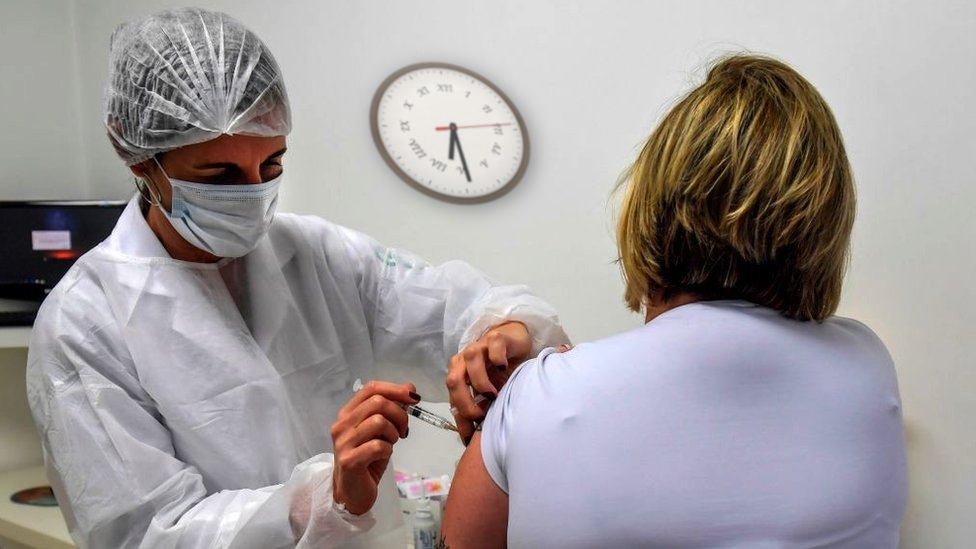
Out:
h=6 m=29 s=14
